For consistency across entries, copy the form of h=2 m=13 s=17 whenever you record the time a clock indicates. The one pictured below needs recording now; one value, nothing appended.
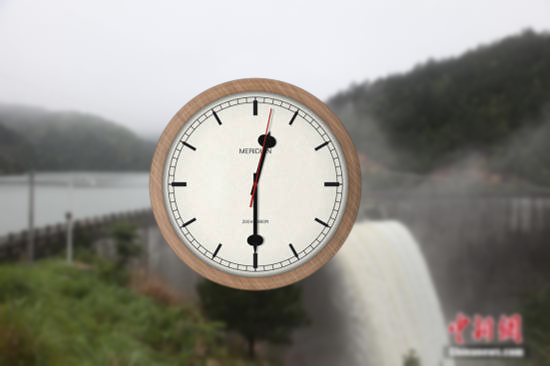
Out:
h=12 m=30 s=2
